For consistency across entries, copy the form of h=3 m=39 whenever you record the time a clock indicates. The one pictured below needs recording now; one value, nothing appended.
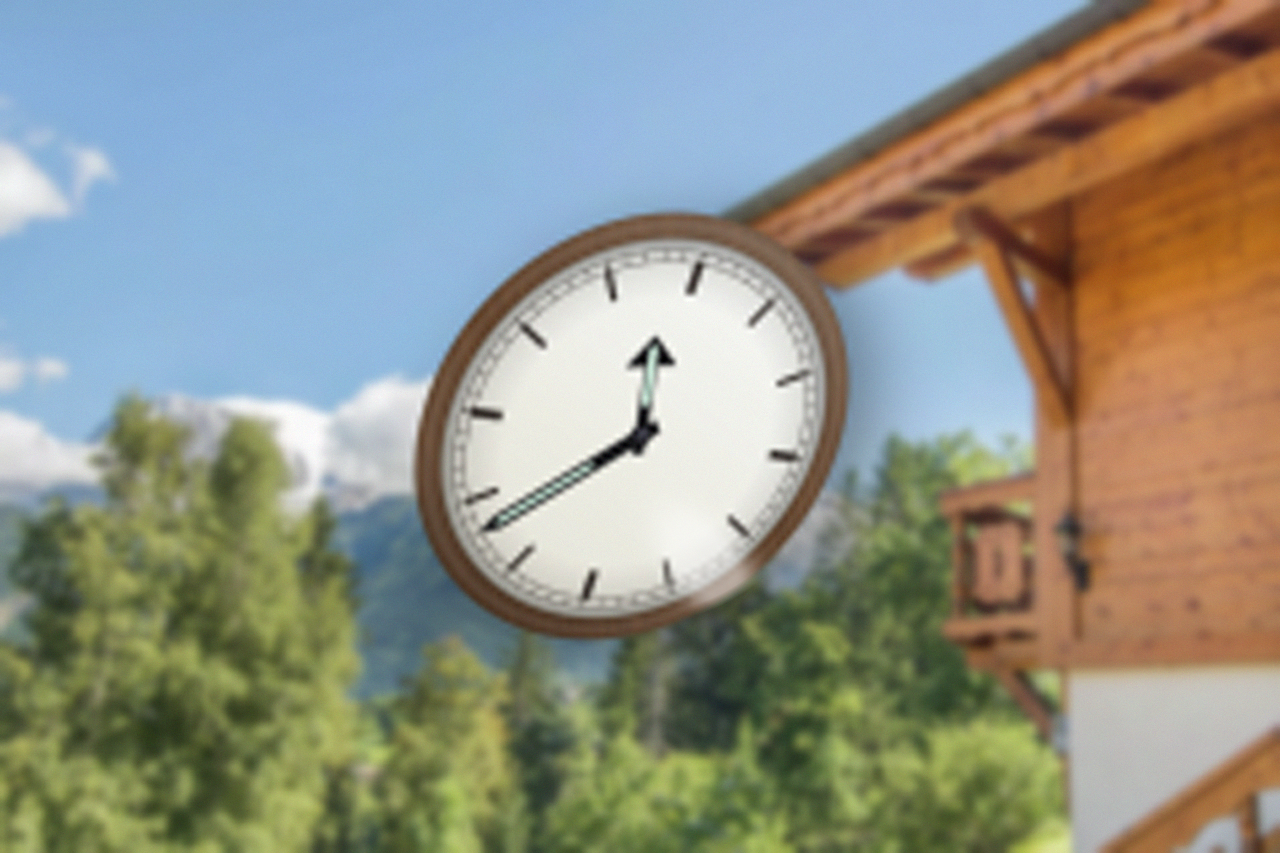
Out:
h=11 m=38
